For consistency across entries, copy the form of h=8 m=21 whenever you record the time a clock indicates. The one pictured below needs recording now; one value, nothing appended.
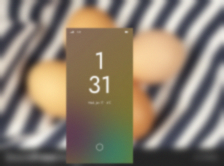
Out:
h=1 m=31
